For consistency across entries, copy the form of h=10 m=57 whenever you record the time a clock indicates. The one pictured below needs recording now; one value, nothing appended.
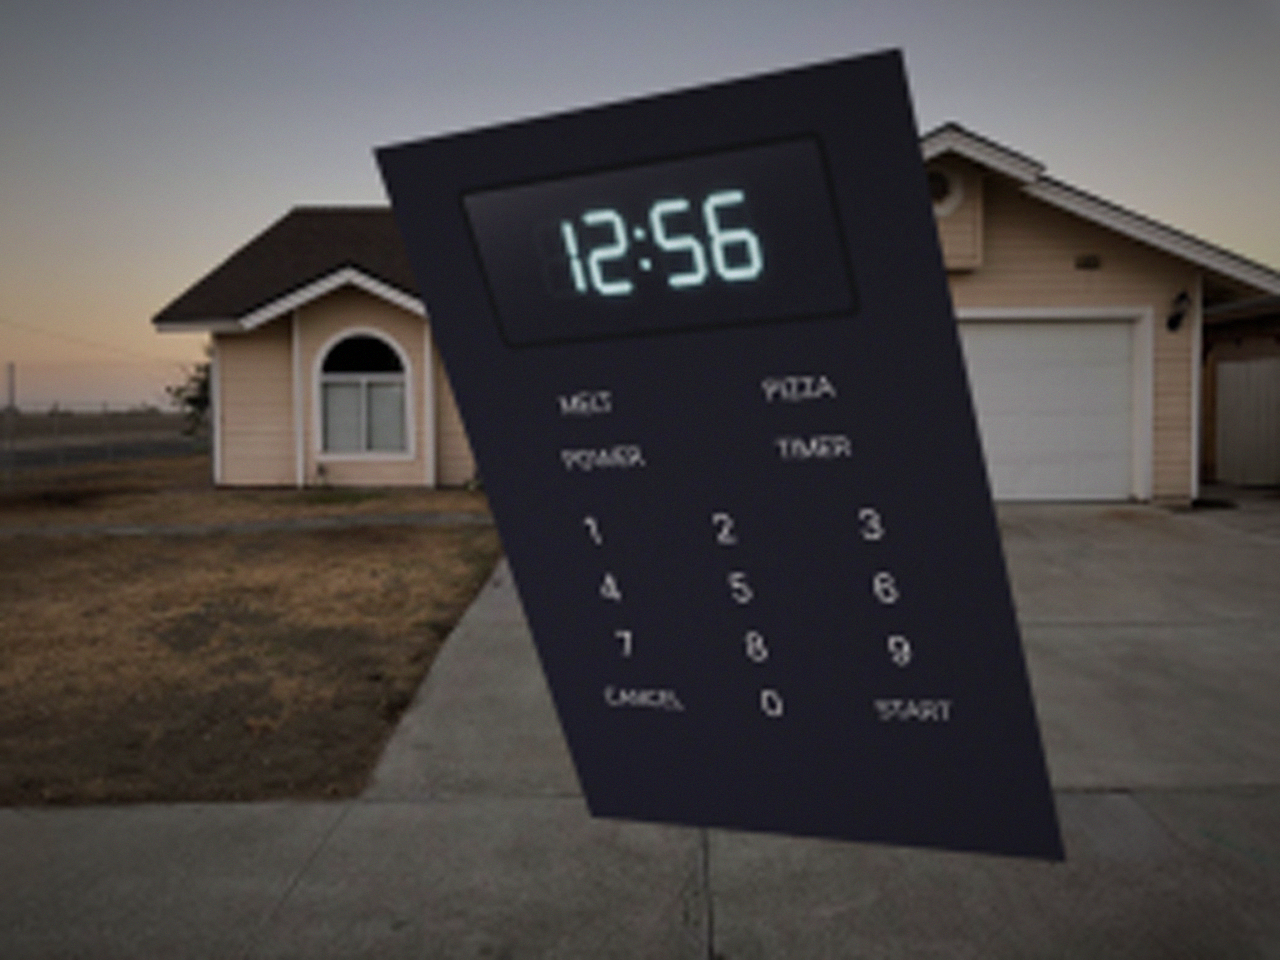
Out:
h=12 m=56
